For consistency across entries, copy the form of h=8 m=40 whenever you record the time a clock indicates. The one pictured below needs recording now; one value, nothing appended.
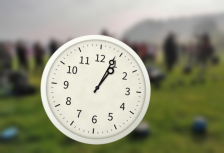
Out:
h=1 m=4
